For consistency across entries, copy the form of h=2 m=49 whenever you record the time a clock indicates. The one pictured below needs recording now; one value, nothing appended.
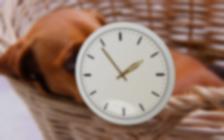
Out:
h=1 m=54
